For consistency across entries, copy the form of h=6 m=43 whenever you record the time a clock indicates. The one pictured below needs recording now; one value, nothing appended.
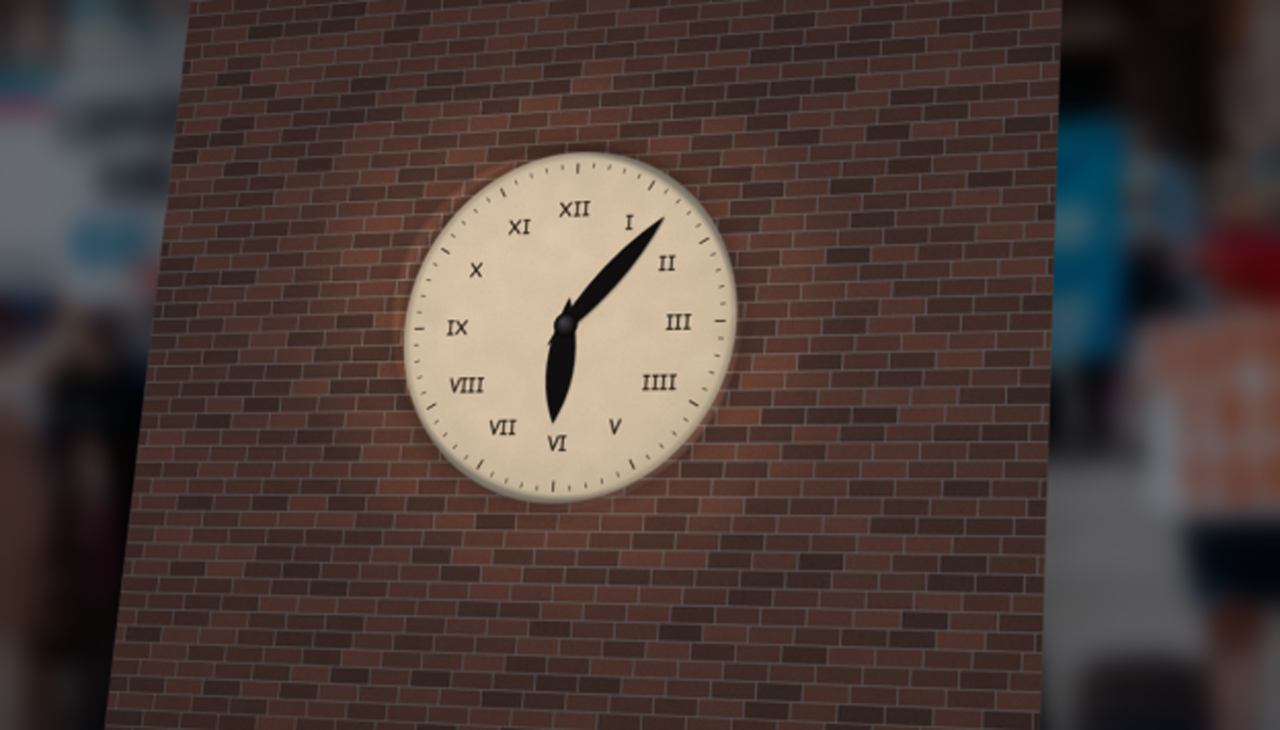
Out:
h=6 m=7
